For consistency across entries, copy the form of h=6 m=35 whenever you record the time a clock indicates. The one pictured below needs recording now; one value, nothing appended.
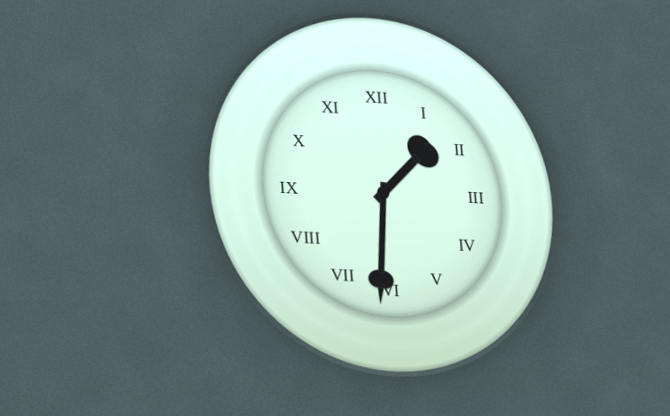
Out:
h=1 m=31
